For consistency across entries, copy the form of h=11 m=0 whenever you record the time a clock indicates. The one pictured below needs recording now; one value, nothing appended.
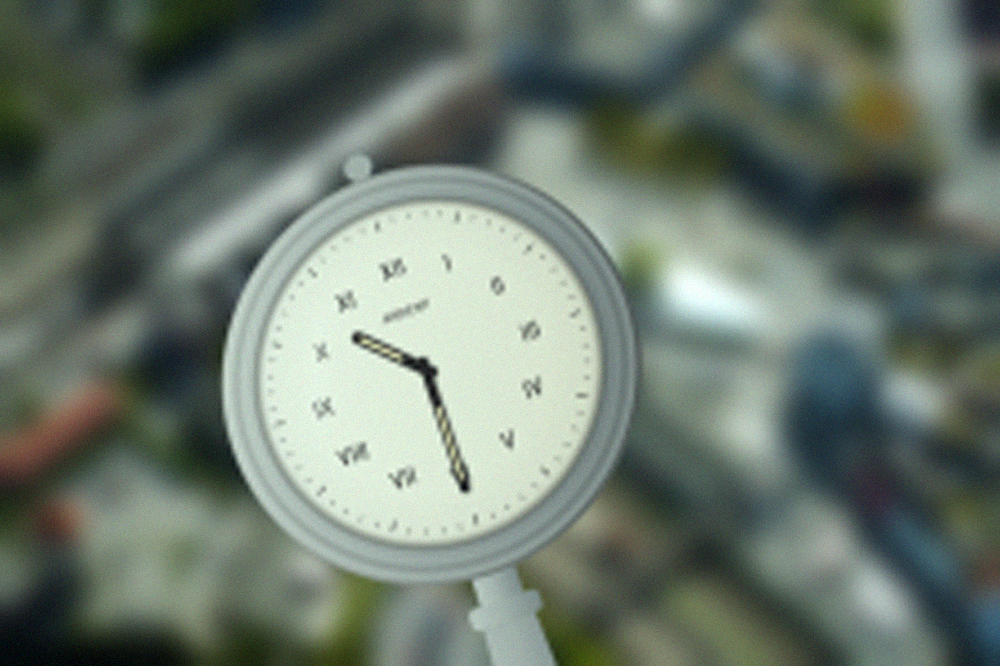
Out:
h=10 m=30
